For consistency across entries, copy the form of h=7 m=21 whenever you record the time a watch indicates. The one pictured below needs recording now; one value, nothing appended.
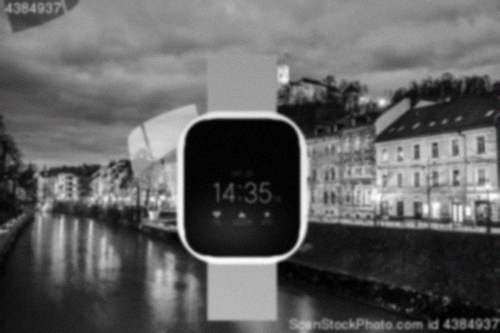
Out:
h=14 m=35
